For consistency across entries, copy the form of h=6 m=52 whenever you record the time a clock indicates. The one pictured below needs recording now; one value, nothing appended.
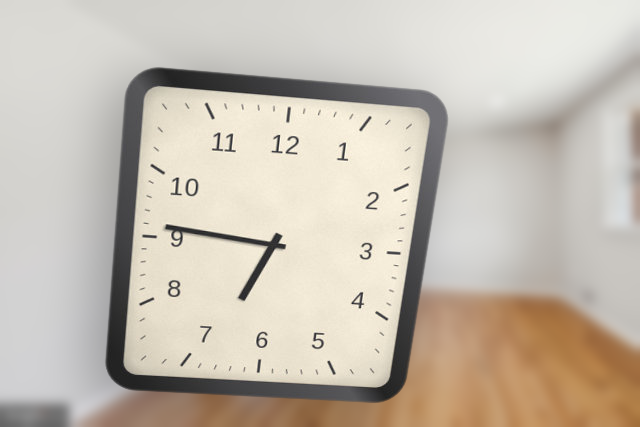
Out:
h=6 m=46
